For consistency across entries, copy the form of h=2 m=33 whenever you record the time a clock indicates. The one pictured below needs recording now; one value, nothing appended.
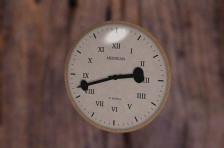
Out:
h=2 m=42
